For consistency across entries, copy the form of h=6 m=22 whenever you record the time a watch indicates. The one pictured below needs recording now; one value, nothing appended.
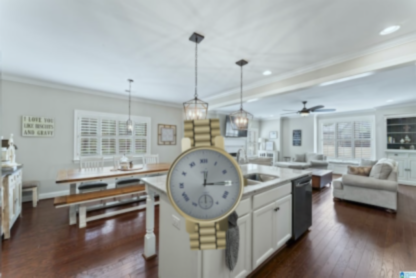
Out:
h=12 m=15
